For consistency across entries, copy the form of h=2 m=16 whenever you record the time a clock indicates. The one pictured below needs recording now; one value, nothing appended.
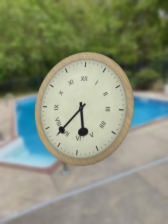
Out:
h=5 m=37
